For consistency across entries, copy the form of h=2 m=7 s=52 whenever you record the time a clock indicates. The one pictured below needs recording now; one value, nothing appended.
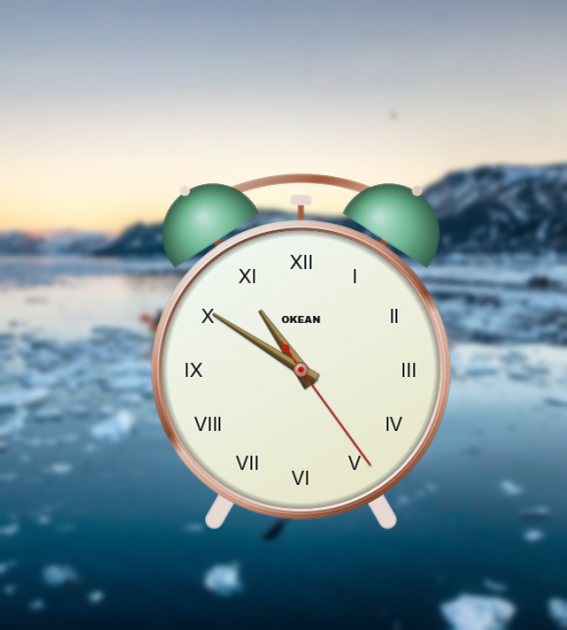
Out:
h=10 m=50 s=24
